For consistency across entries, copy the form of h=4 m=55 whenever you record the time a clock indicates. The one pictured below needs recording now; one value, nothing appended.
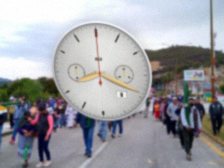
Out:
h=8 m=19
